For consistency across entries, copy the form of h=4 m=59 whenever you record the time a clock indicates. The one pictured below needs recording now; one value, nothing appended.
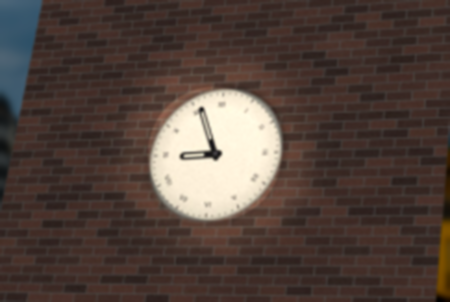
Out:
h=8 m=56
